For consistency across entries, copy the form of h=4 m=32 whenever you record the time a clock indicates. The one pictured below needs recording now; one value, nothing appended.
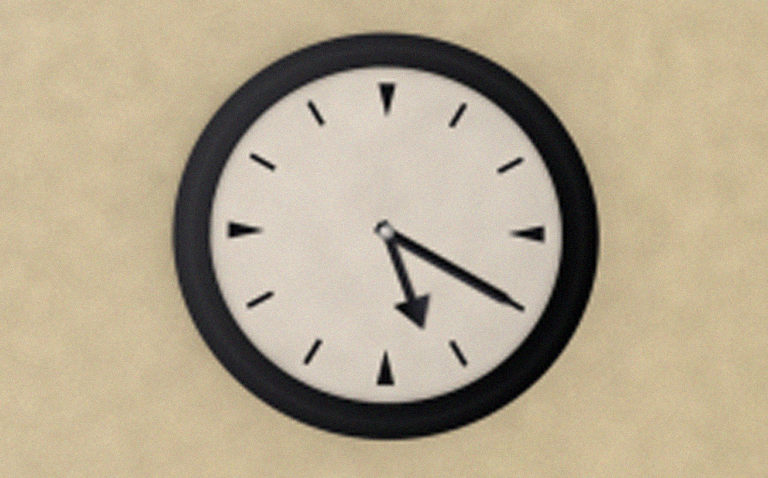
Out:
h=5 m=20
